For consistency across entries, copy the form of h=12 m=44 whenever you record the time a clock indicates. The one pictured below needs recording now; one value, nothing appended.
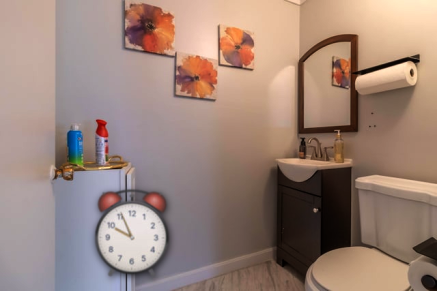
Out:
h=9 m=56
